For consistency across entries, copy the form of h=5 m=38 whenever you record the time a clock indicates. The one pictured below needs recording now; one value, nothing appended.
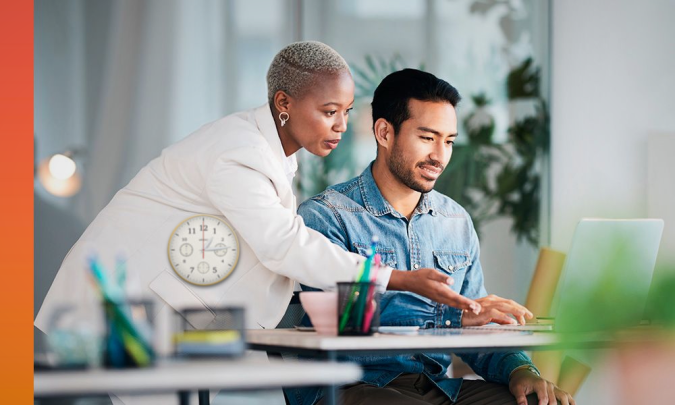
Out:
h=1 m=14
